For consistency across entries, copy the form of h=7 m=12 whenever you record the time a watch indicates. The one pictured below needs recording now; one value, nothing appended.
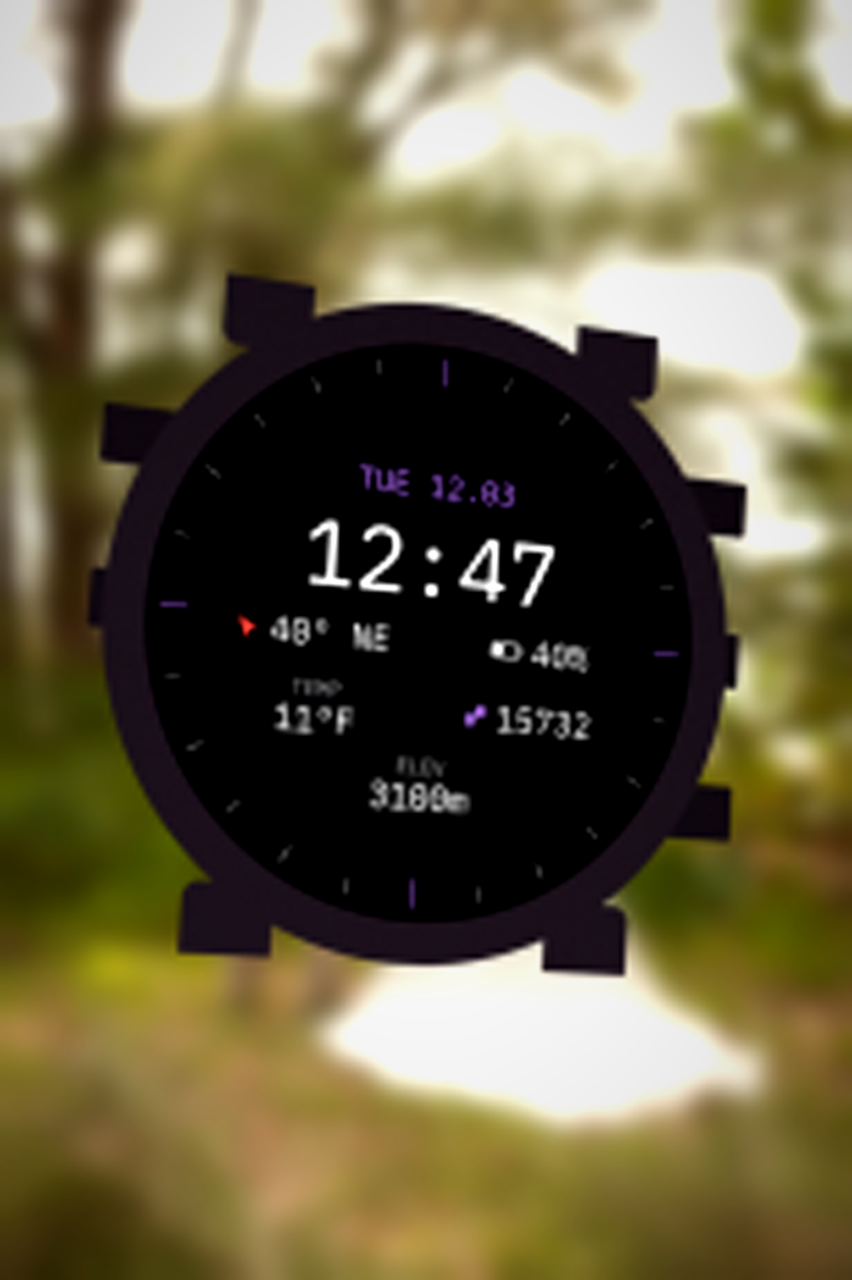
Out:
h=12 m=47
